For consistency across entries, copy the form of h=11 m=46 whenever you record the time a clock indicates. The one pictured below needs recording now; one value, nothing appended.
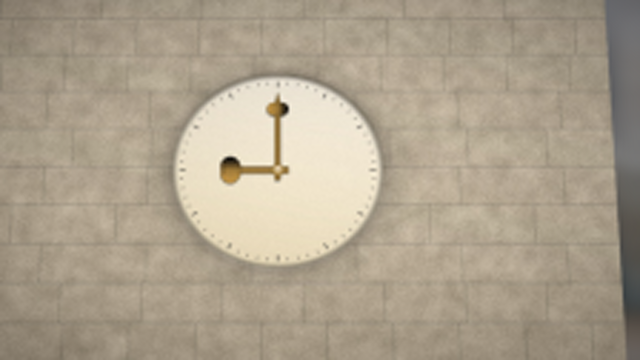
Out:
h=9 m=0
